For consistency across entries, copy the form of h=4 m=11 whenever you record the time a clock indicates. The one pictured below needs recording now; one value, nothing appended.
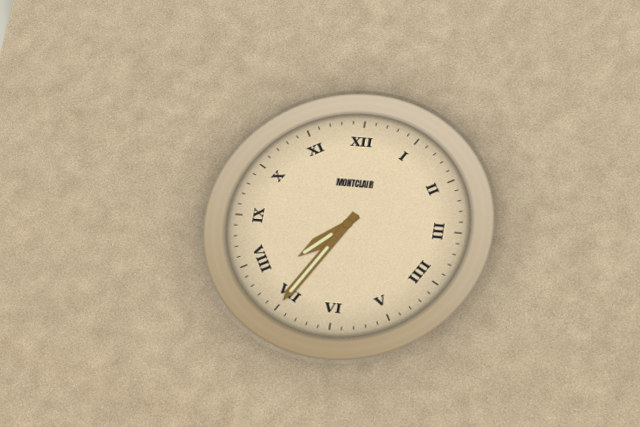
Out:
h=7 m=35
